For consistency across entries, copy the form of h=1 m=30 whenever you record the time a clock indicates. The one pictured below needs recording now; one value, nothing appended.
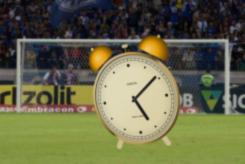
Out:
h=5 m=9
